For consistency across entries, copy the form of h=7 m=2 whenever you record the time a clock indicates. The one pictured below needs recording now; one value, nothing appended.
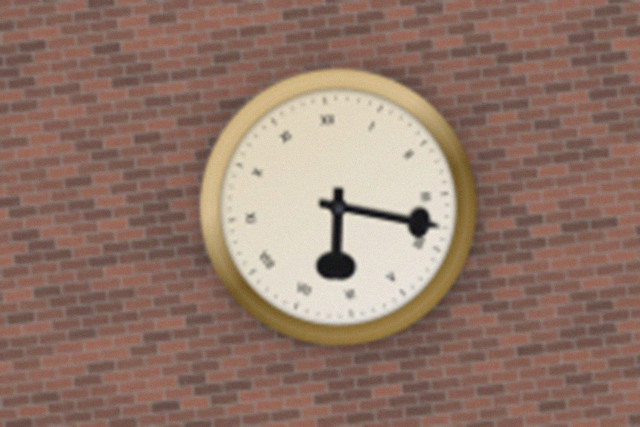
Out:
h=6 m=18
